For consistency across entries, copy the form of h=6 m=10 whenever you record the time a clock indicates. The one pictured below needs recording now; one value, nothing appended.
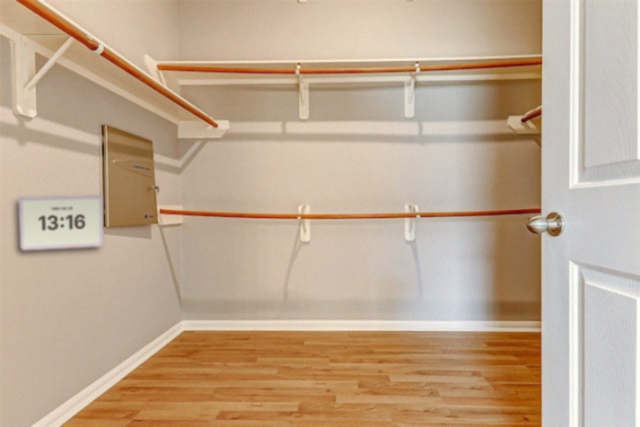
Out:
h=13 m=16
